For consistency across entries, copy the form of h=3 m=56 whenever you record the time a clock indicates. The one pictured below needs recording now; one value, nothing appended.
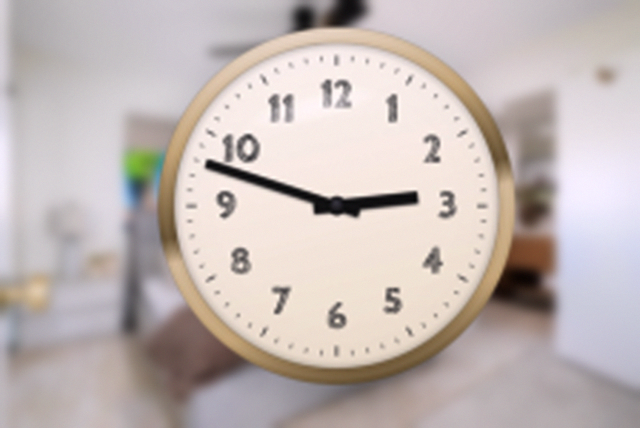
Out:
h=2 m=48
